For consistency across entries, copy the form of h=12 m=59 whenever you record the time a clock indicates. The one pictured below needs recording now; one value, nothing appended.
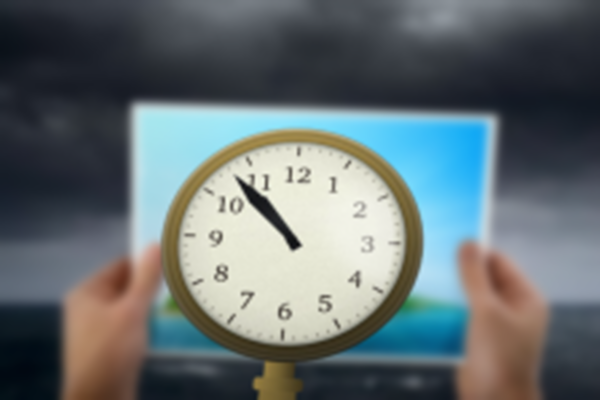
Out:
h=10 m=53
